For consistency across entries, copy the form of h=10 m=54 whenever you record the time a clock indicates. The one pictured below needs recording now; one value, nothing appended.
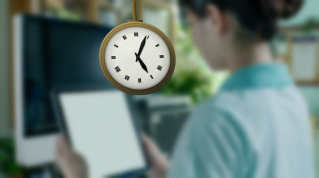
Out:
h=5 m=4
